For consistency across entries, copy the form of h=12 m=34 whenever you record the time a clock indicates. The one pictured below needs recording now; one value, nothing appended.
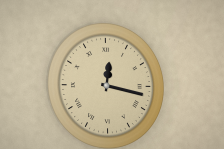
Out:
h=12 m=17
